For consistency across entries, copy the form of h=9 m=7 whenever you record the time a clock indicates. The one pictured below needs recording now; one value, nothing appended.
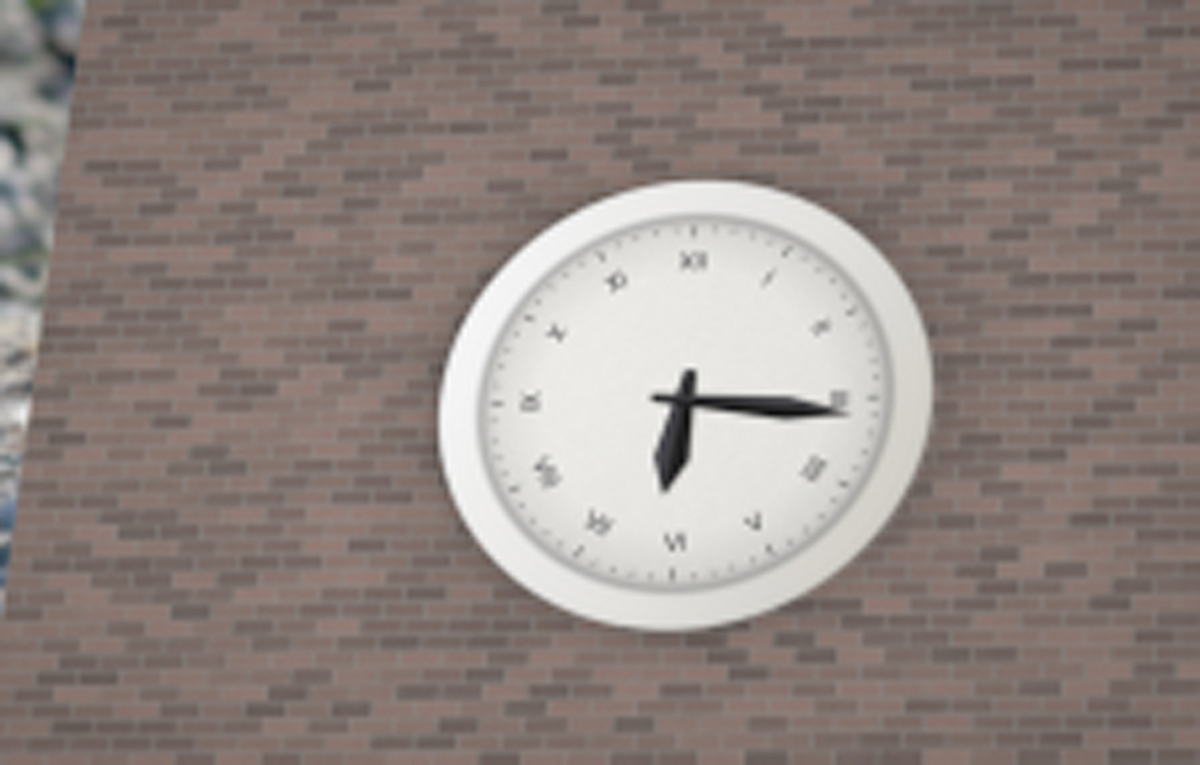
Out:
h=6 m=16
